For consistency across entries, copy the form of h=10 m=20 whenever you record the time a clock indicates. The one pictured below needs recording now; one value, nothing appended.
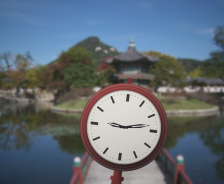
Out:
h=9 m=13
